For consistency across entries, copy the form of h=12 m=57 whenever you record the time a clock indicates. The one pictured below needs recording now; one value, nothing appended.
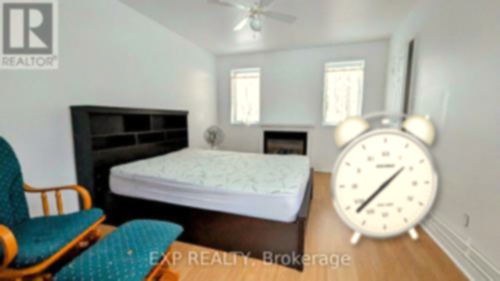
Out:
h=1 m=38
